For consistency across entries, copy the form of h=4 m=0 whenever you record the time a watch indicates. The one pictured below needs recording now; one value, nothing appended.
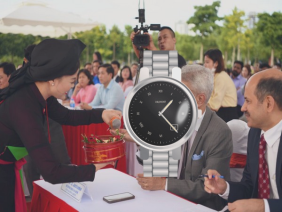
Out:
h=1 m=23
